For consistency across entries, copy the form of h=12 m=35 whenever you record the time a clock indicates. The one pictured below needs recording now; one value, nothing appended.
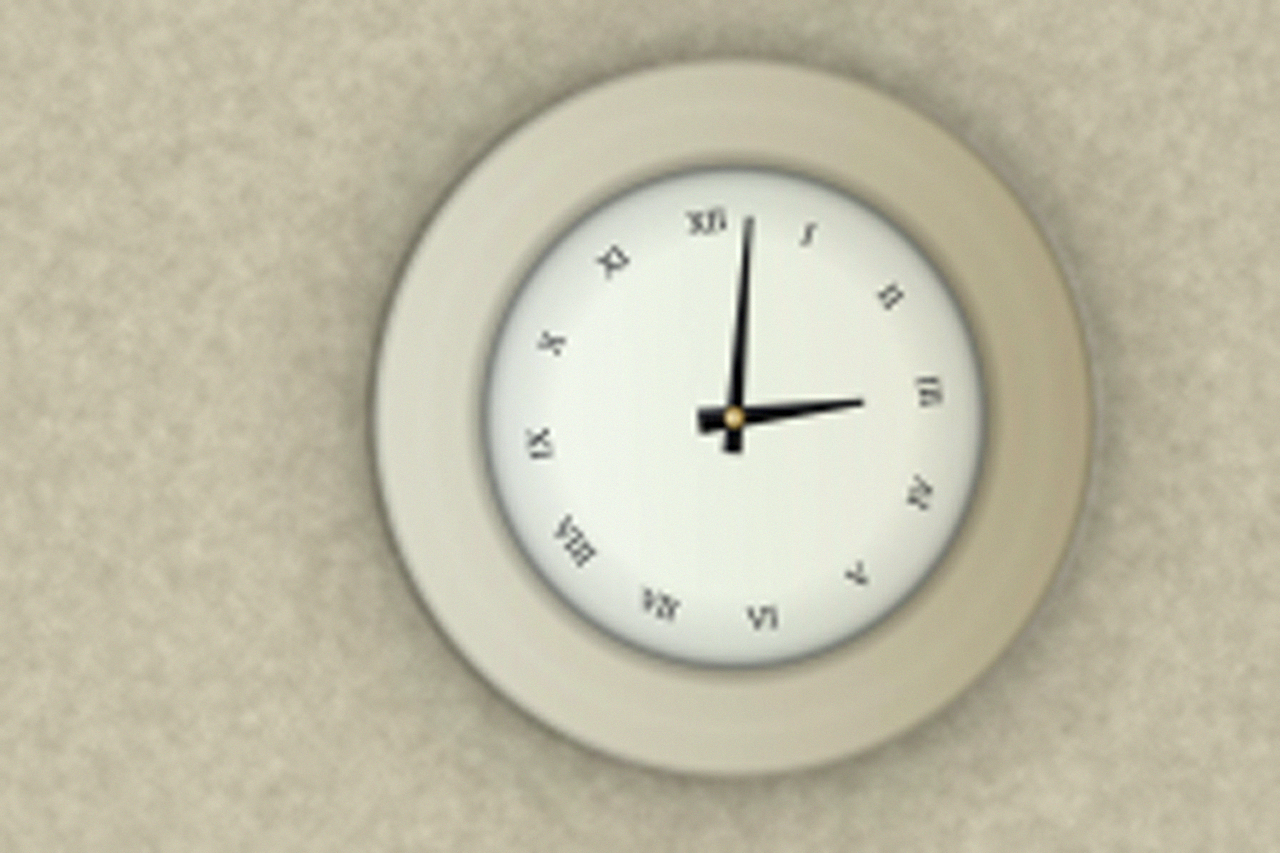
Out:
h=3 m=2
